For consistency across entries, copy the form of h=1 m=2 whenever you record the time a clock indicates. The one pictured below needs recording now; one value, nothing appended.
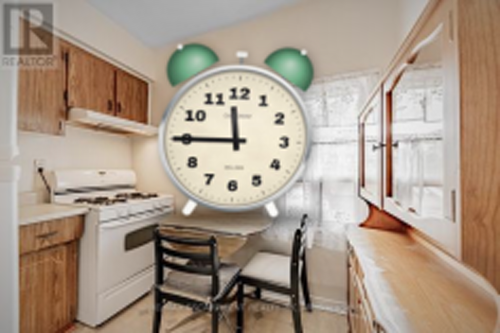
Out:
h=11 m=45
